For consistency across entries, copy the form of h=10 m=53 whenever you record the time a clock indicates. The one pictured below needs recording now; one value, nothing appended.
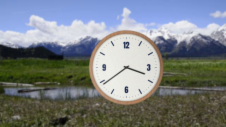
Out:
h=3 m=39
